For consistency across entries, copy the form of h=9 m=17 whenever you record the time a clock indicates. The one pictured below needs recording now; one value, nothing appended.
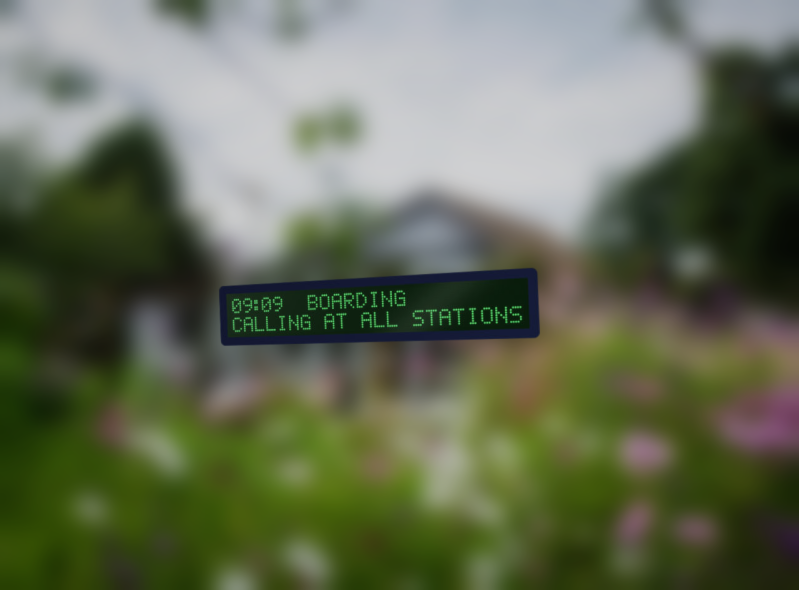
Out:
h=9 m=9
